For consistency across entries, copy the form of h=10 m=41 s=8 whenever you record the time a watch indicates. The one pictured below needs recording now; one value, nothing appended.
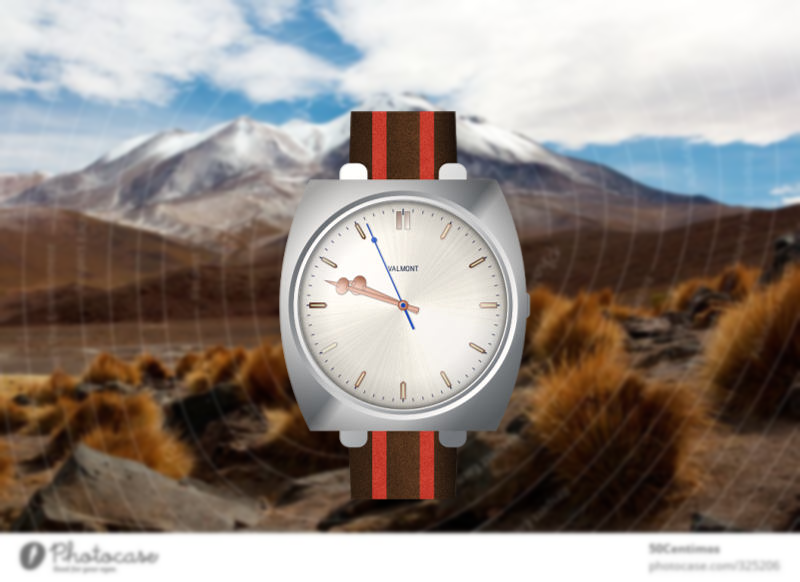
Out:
h=9 m=47 s=56
